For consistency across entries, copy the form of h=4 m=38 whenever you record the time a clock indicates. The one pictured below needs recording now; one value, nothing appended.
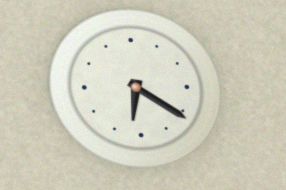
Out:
h=6 m=21
